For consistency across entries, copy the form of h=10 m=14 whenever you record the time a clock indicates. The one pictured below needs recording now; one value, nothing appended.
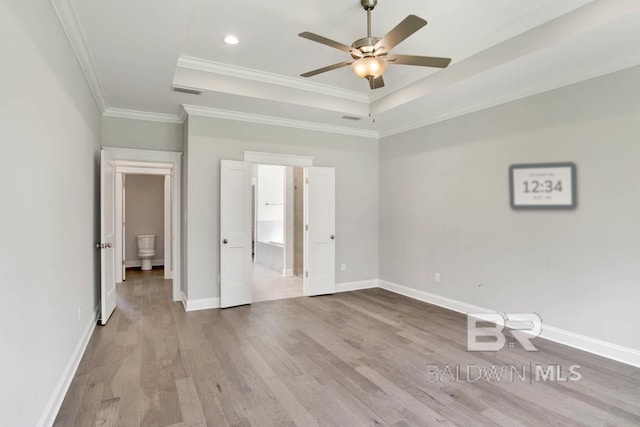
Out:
h=12 m=34
